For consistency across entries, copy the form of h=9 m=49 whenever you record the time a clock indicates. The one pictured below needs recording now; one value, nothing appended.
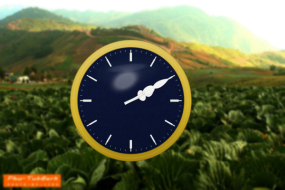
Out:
h=2 m=10
